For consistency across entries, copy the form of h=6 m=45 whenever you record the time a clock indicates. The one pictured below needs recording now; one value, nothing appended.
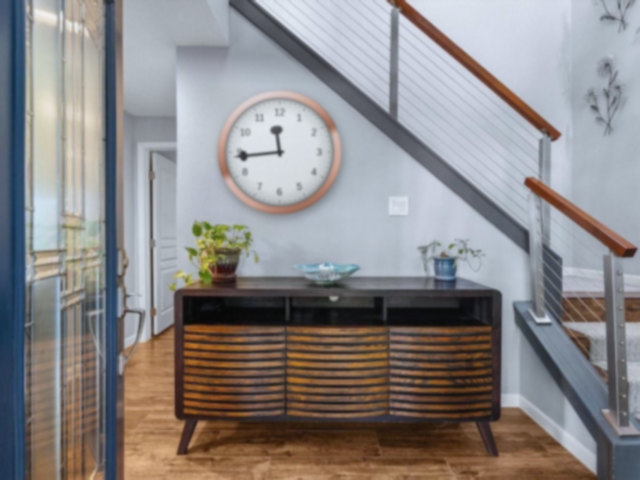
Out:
h=11 m=44
